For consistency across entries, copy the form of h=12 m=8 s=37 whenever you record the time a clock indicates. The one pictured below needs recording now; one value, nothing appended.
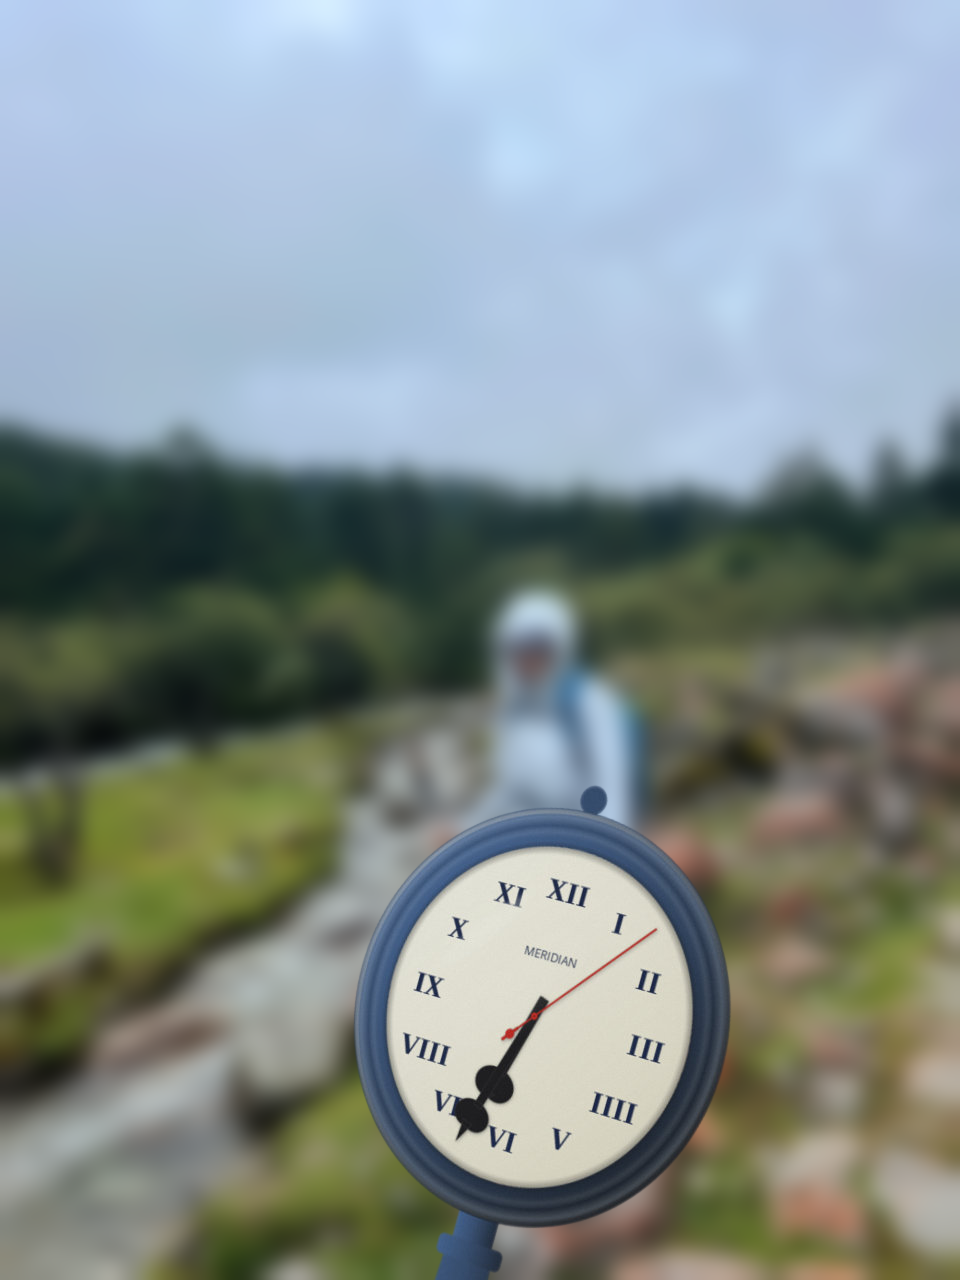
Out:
h=6 m=33 s=7
